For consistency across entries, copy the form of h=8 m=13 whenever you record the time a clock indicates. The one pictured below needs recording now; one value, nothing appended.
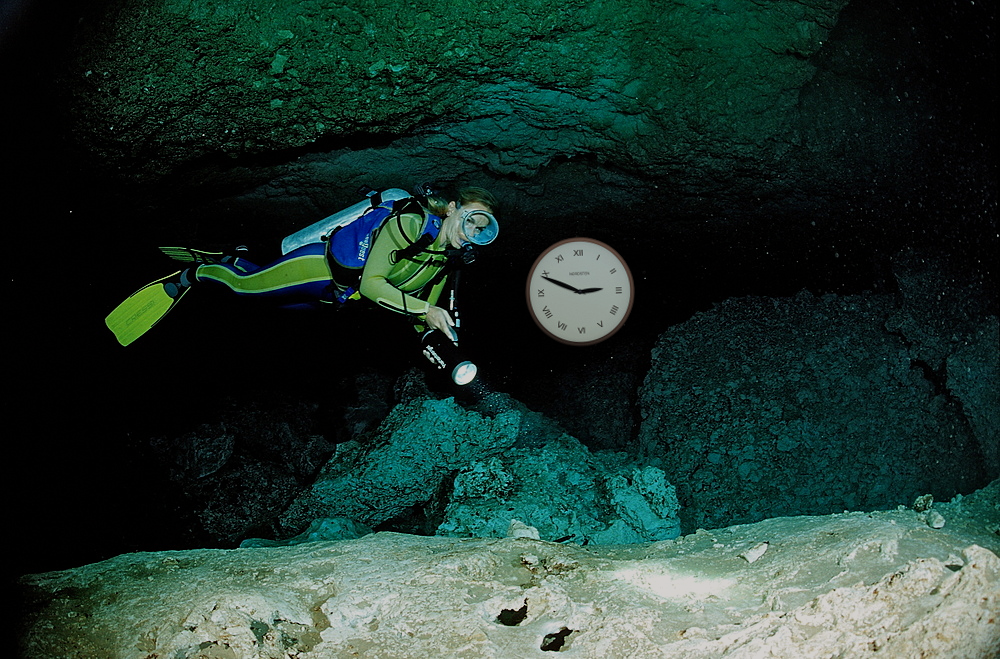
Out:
h=2 m=49
